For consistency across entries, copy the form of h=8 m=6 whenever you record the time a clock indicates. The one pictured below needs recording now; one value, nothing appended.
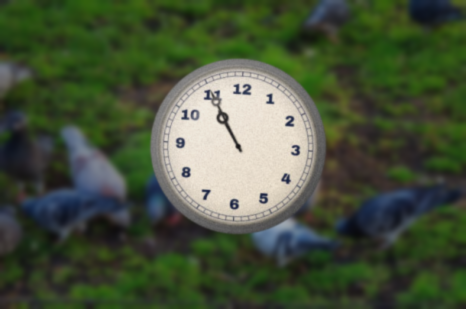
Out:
h=10 m=55
